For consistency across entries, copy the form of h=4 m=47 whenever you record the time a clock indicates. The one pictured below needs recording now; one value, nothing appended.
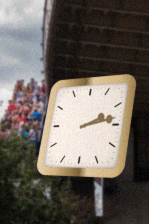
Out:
h=2 m=13
